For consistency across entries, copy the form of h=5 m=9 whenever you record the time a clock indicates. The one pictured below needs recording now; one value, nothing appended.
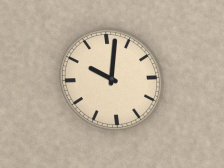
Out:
h=10 m=2
